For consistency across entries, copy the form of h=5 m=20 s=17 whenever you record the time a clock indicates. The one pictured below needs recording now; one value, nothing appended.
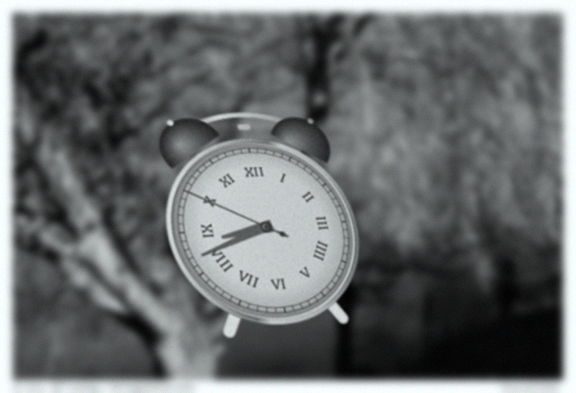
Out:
h=8 m=41 s=50
